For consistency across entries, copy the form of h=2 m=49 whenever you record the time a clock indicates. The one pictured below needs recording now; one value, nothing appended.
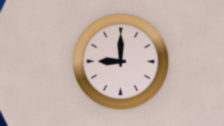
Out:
h=9 m=0
